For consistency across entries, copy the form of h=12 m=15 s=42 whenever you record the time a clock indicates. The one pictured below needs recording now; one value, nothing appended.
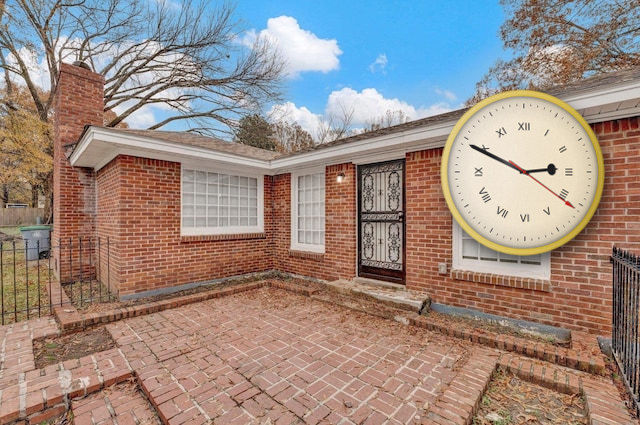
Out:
h=2 m=49 s=21
